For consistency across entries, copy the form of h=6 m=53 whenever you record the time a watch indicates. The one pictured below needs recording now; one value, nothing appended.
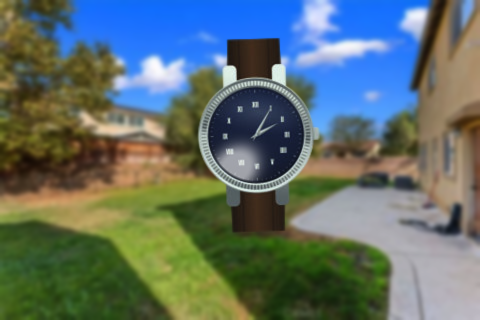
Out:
h=2 m=5
